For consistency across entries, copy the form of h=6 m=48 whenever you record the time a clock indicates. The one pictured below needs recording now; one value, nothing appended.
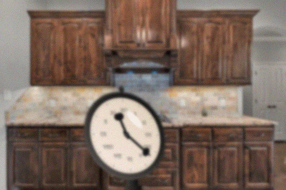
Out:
h=11 m=22
